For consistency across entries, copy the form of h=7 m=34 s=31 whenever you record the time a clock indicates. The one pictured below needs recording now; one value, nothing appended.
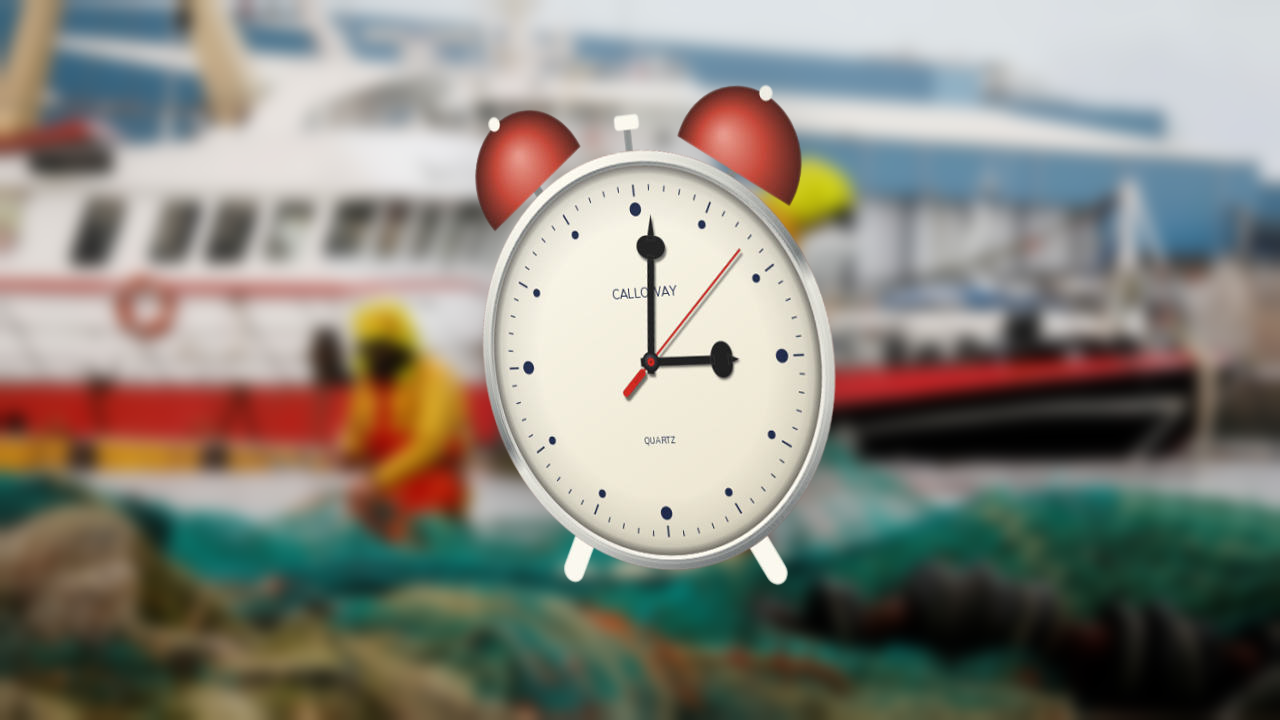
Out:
h=3 m=1 s=8
